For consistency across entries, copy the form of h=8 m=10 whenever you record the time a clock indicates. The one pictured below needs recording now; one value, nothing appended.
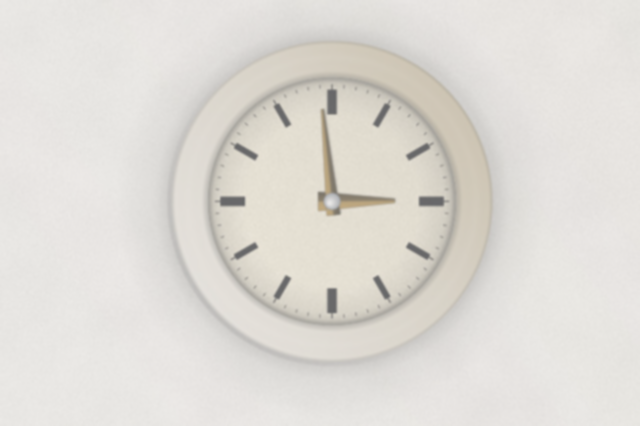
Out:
h=2 m=59
